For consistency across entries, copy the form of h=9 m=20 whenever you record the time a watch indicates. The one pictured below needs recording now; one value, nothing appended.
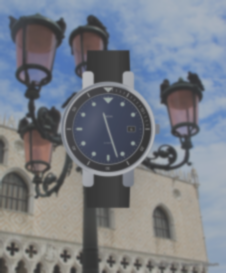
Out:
h=11 m=27
